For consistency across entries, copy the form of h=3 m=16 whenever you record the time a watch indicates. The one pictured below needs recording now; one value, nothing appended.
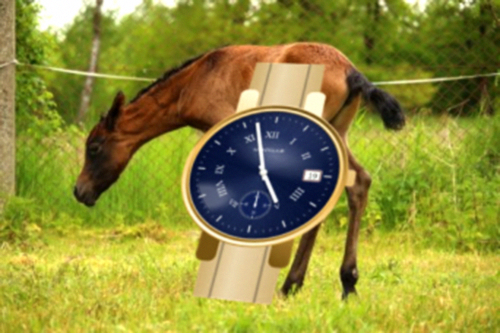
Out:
h=4 m=57
